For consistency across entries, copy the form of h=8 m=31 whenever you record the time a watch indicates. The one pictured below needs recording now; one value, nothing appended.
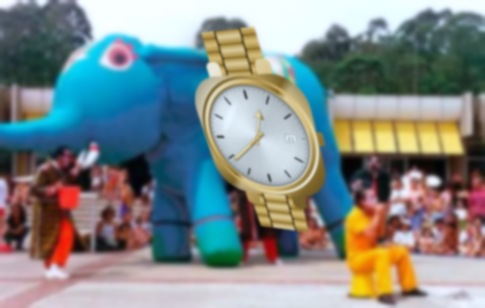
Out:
h=12 m=39
